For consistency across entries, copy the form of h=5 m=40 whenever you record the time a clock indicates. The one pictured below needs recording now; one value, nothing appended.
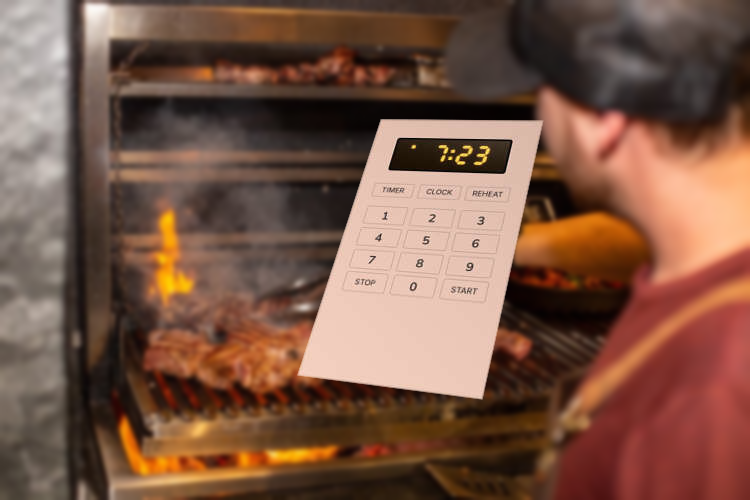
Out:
h=7 m=23
